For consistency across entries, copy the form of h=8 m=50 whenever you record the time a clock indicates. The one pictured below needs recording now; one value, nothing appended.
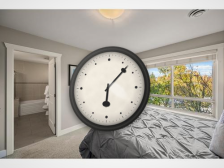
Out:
h=6 m=7
